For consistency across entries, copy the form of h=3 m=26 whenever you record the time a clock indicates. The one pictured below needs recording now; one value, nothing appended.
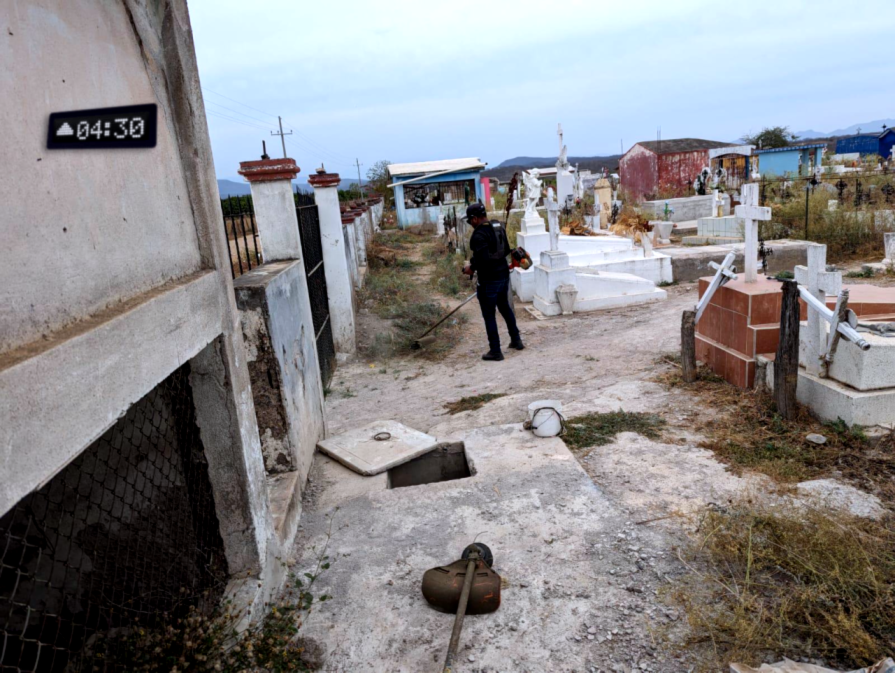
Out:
h=4 m=30
